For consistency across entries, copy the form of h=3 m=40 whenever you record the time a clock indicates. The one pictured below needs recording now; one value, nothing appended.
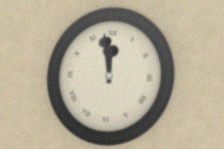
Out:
h=11 m=58
